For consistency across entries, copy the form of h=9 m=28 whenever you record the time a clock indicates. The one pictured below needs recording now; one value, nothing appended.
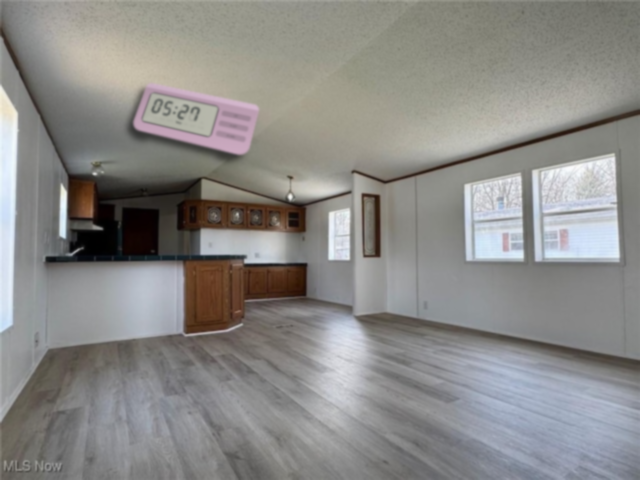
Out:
h=5 m=27
